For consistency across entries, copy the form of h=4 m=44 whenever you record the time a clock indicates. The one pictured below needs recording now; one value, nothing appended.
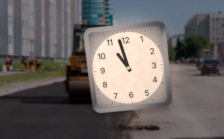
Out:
h=10 m=58
